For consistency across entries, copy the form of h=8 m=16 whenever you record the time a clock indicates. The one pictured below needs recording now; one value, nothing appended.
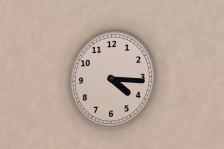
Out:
h=4 m=16
